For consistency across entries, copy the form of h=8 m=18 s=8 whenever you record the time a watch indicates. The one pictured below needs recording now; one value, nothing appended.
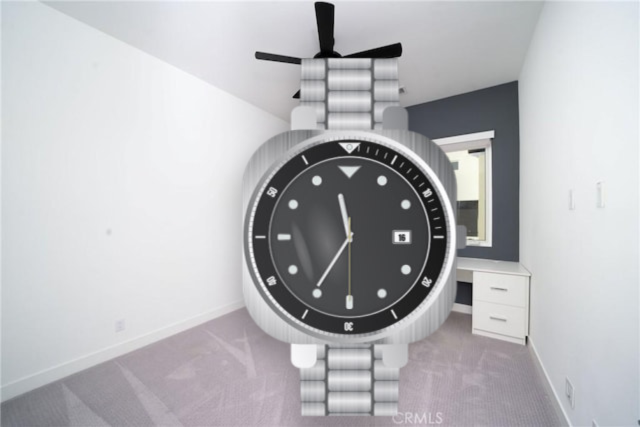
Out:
h=11 m=35 s=30
